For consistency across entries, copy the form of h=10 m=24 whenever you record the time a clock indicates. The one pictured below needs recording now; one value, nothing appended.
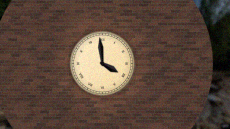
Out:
h=3 m=59
